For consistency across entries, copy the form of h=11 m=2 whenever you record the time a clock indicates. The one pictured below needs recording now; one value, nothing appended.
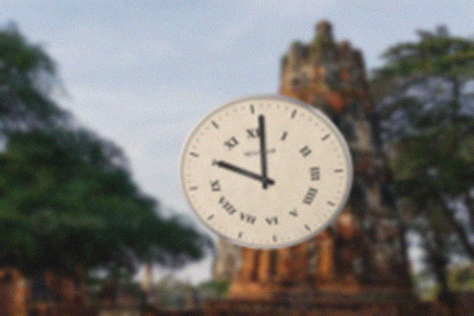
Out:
h=10 m=1
